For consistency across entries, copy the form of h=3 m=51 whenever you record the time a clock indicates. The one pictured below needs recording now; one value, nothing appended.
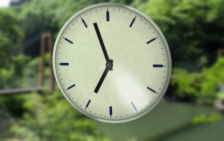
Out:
h=6 m=57
